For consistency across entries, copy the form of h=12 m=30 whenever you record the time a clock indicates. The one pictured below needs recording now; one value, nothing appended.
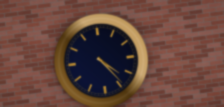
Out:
h=4 m=24
